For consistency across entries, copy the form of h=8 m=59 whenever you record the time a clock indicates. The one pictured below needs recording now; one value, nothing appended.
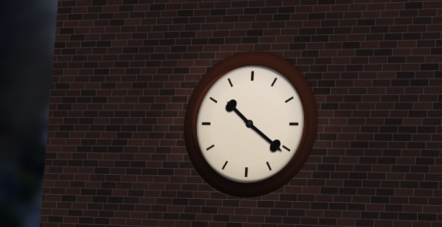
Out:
h=10 m=21
